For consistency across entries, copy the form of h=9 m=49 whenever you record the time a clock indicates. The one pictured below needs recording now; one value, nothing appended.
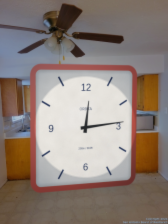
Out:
h=12 m=14
